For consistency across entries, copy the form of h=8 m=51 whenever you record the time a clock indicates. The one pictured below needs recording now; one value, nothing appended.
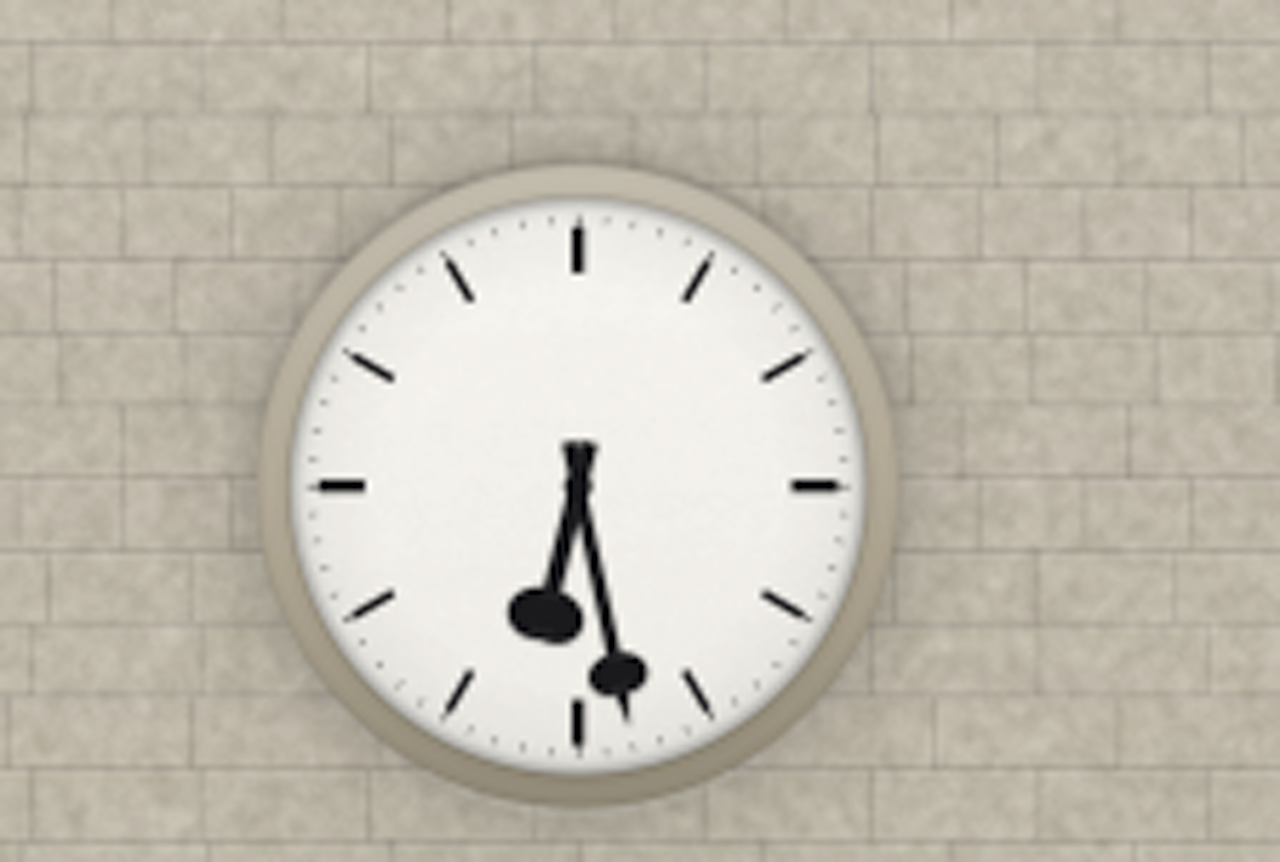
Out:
h=6 m=28
